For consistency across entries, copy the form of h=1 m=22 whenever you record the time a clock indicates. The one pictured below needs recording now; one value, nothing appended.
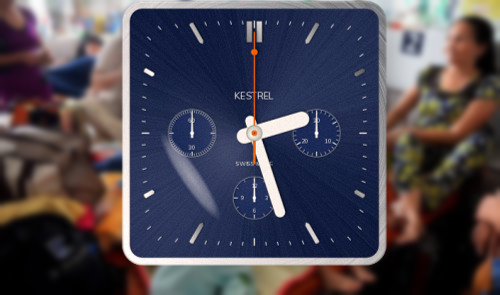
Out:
h=2 m=27
